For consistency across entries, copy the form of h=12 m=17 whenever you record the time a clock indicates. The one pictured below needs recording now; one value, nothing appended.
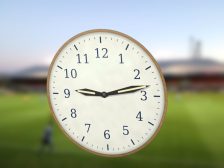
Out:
h=9 m=13
